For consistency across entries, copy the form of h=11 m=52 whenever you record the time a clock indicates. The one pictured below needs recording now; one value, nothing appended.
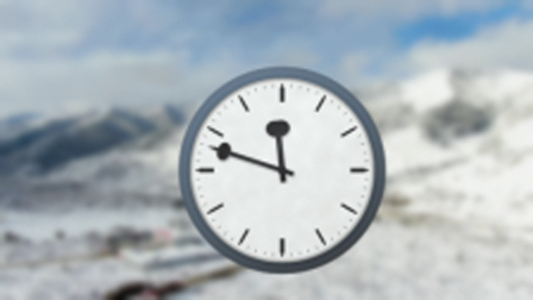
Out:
h=11 m=48
